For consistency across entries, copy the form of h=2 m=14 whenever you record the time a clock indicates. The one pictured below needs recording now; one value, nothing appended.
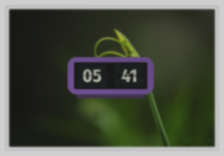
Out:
h=5 m=41
